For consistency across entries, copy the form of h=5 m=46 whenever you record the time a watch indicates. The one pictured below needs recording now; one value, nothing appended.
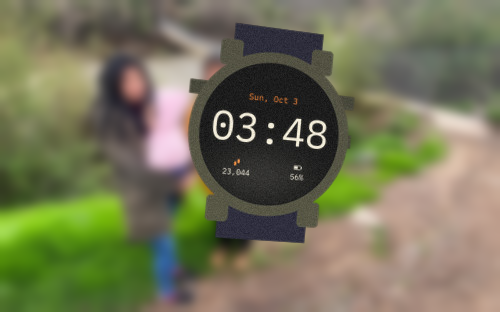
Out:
h=3 m=48
